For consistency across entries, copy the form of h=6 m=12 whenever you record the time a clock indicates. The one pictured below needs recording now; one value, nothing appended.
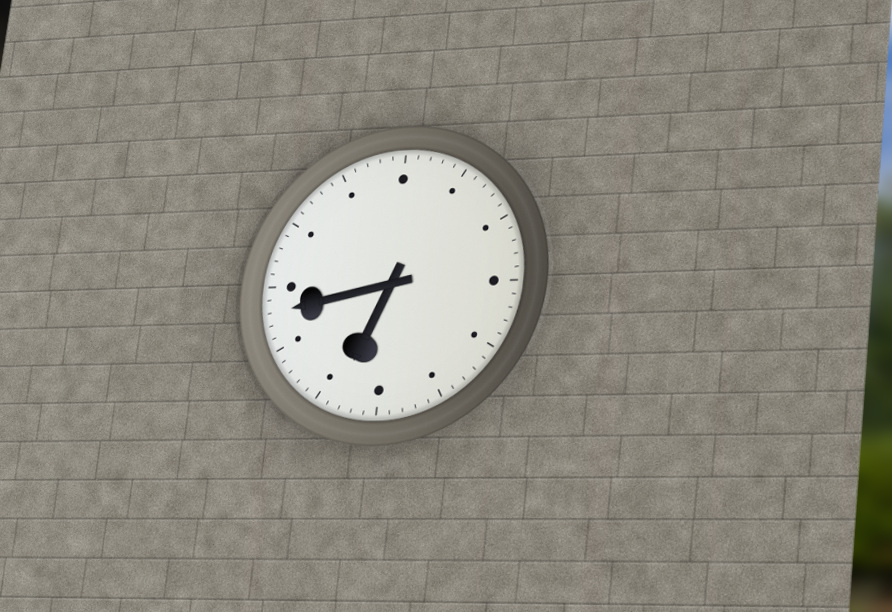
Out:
h=6 m=43
